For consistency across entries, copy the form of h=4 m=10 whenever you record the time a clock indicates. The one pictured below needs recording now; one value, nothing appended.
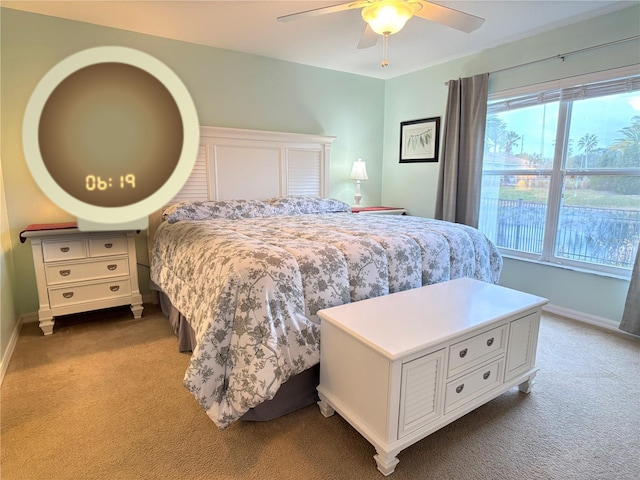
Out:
h=6 m=19
